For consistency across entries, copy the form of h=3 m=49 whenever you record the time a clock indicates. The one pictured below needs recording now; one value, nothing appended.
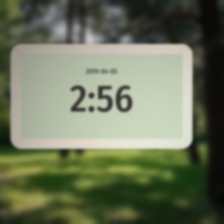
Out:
h=2 m=56
